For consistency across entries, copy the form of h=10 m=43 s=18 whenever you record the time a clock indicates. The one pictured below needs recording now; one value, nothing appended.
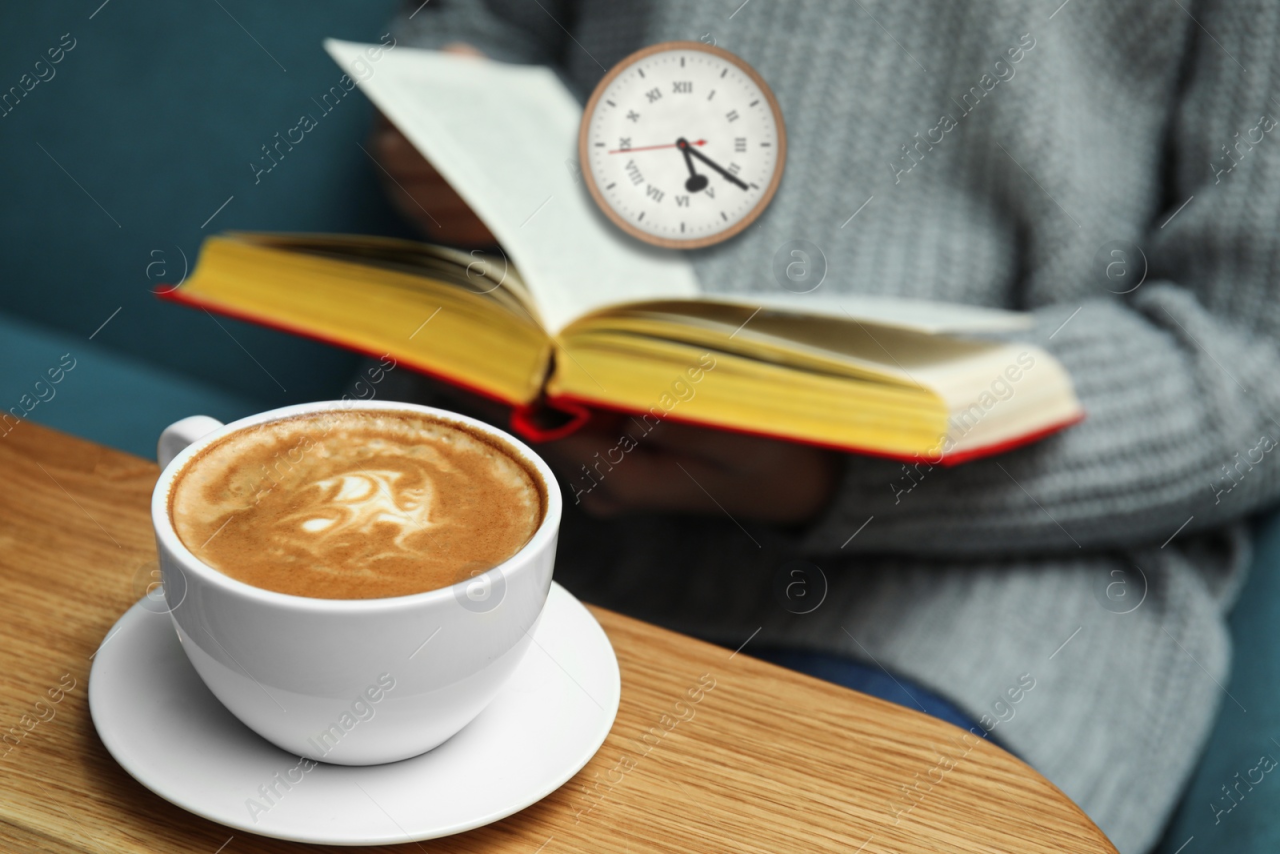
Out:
h=5 m=20 s=44
